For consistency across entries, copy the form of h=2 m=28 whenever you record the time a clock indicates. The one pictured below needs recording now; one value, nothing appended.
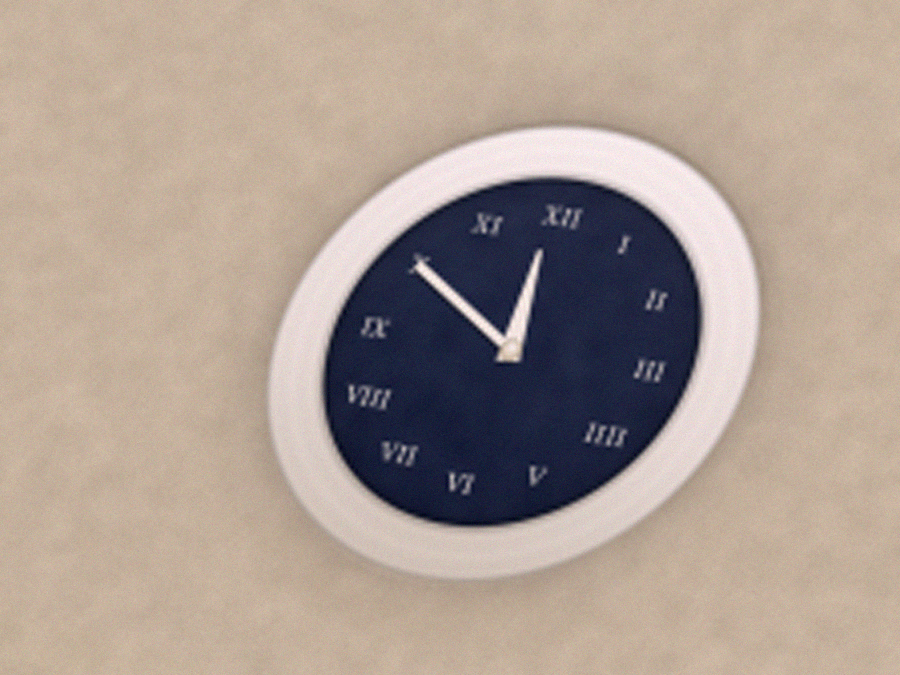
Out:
h=11 m=50
